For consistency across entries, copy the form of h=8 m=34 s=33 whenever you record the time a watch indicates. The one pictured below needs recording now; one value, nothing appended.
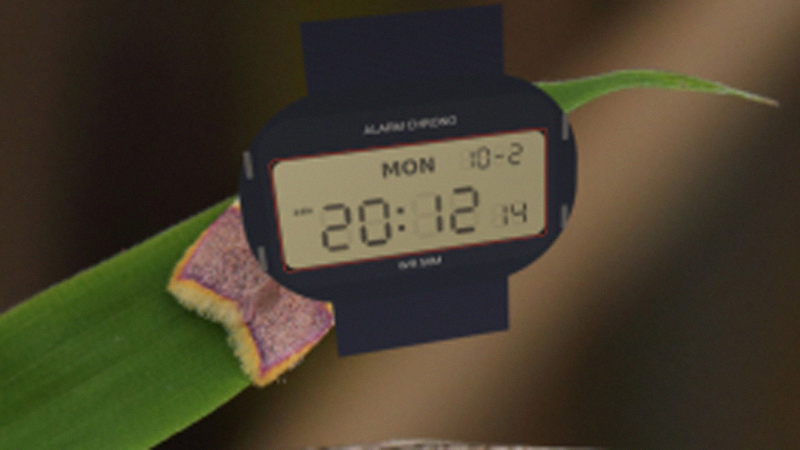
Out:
h=20 m=12 s=14
